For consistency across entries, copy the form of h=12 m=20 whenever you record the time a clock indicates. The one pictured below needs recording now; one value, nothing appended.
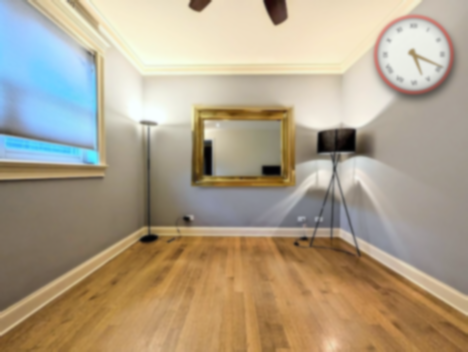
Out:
h=5 m=19
